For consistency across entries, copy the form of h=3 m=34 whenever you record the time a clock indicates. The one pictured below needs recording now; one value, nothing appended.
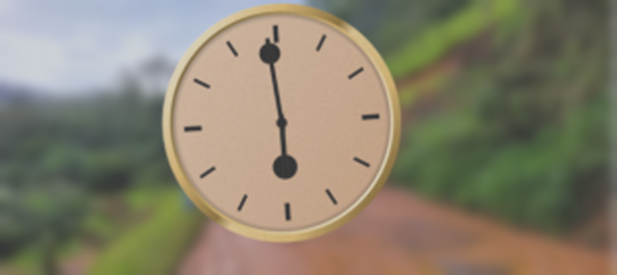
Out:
h=5 m=59
